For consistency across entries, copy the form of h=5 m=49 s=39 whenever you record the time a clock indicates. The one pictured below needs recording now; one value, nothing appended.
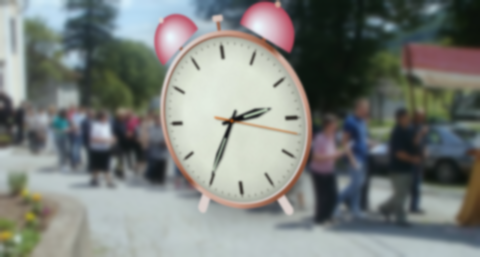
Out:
h=2 m=35 s=17
